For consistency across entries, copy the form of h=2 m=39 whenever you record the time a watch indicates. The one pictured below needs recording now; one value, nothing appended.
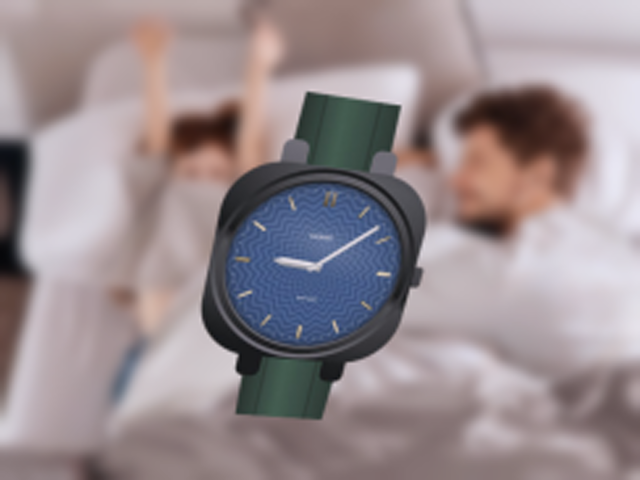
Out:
h=9 m=8
